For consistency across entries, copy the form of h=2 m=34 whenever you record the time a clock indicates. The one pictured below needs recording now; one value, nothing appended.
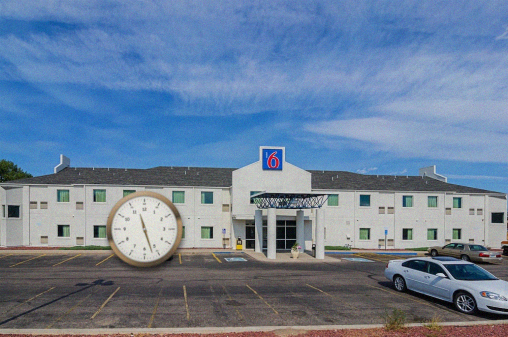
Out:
h=11 m=27
